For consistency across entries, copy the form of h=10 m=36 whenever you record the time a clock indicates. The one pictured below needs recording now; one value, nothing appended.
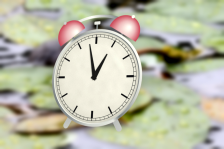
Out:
h=12 m=58
